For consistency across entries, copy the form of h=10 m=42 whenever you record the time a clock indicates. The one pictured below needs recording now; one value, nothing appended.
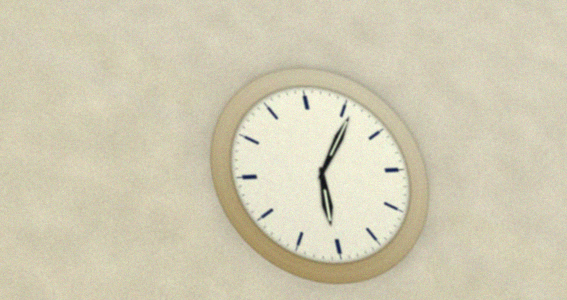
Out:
h=6 m=6
